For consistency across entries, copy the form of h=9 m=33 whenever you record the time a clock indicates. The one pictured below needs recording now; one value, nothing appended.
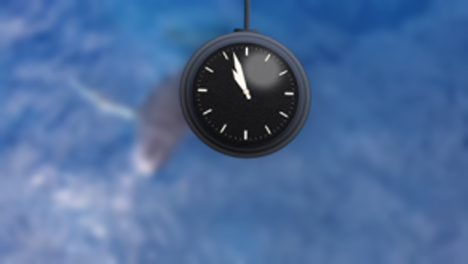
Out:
h=10 m=57
